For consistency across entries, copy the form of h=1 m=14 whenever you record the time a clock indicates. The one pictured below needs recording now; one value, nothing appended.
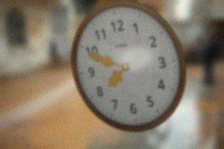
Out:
h=7 m=49
